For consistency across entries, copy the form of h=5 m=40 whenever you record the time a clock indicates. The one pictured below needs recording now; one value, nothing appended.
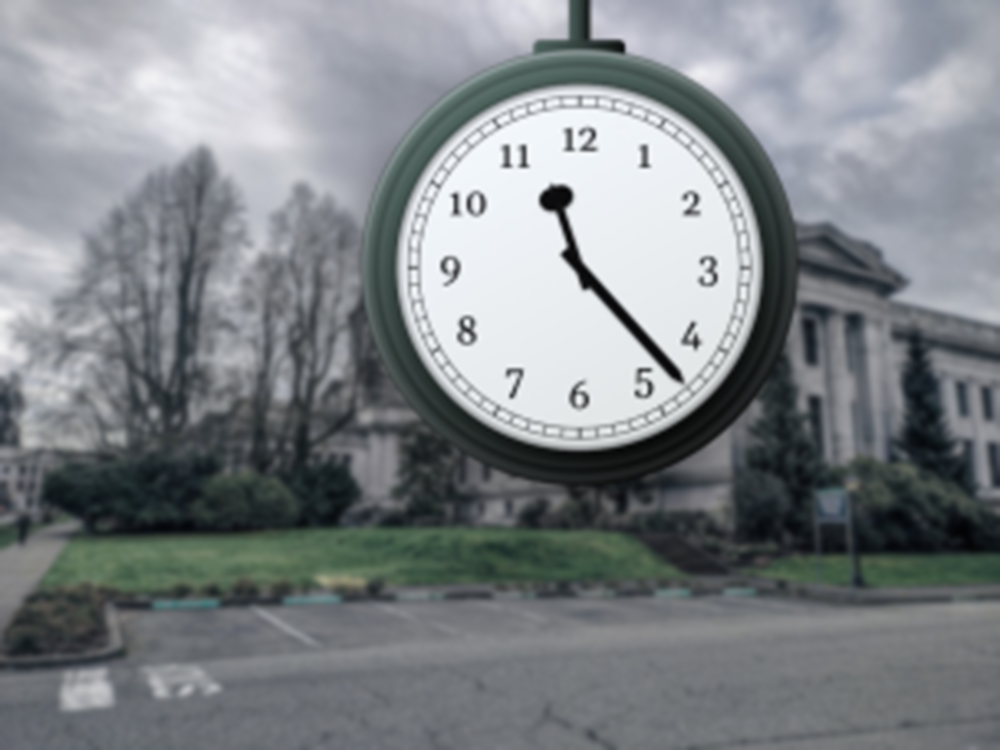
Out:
h=11 m=23
